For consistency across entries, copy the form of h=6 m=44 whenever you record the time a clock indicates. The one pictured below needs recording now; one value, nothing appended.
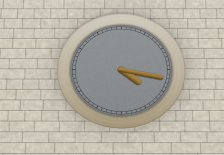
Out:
h=4 m=17
